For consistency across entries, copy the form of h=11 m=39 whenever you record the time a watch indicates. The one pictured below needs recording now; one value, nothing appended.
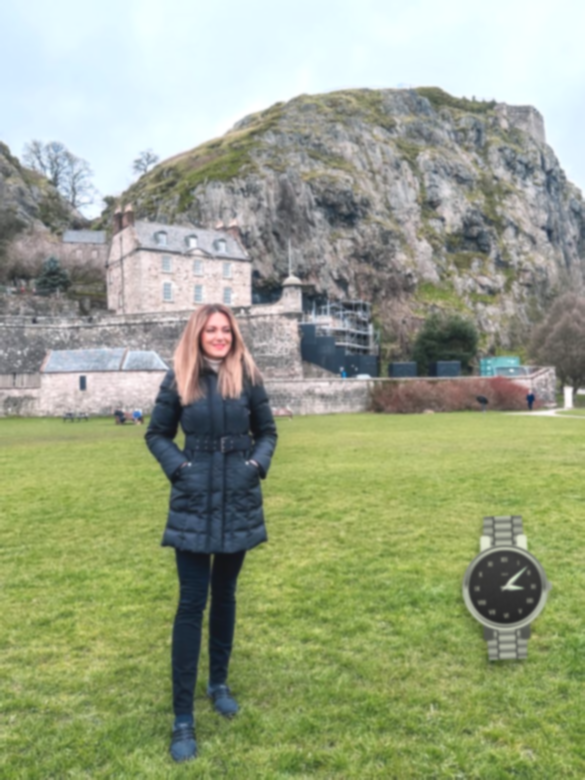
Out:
h=3 m=8
